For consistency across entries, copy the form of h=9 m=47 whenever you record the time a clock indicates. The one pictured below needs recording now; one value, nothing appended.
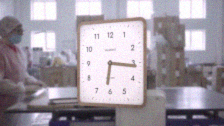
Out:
h=6 m=16
